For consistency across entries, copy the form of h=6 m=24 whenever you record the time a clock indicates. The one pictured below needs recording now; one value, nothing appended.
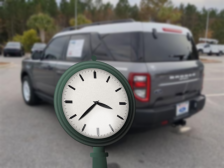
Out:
h=3 m=38
